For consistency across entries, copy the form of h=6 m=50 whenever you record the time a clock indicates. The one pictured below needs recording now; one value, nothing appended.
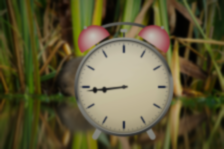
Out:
h=8 m=44
